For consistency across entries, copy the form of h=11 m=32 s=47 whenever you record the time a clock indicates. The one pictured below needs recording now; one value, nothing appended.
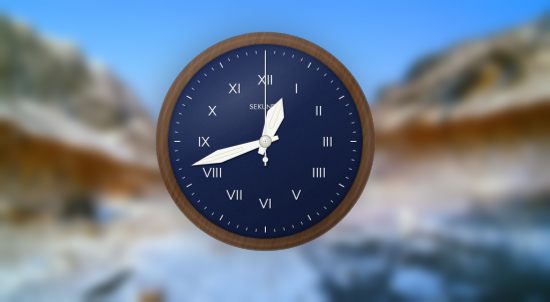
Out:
h=12 m=42 s=0
